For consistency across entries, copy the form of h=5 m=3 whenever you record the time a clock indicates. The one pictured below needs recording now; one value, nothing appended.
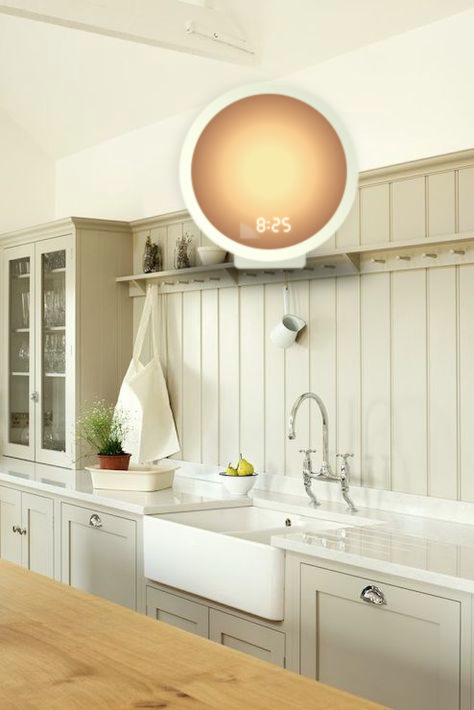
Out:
h=8 m=25
